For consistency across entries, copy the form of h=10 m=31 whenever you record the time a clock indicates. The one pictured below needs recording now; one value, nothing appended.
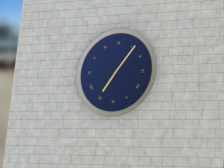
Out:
h=7 m=6
